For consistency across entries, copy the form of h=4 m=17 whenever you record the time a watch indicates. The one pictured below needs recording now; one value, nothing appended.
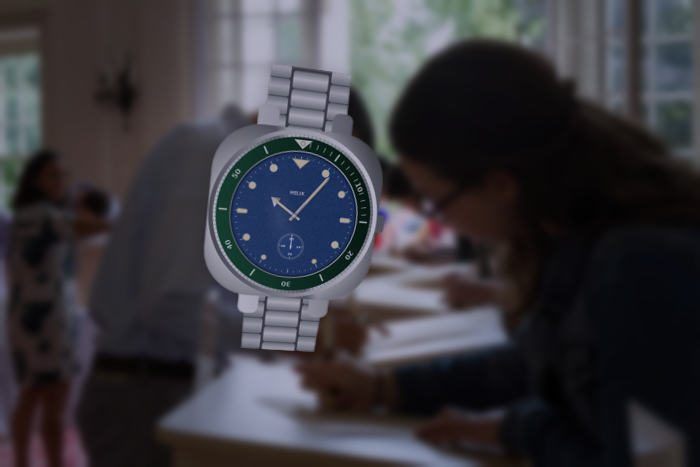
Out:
h=10 m=6
